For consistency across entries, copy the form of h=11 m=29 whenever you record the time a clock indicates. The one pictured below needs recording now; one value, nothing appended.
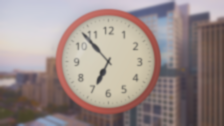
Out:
h=6 m=53
